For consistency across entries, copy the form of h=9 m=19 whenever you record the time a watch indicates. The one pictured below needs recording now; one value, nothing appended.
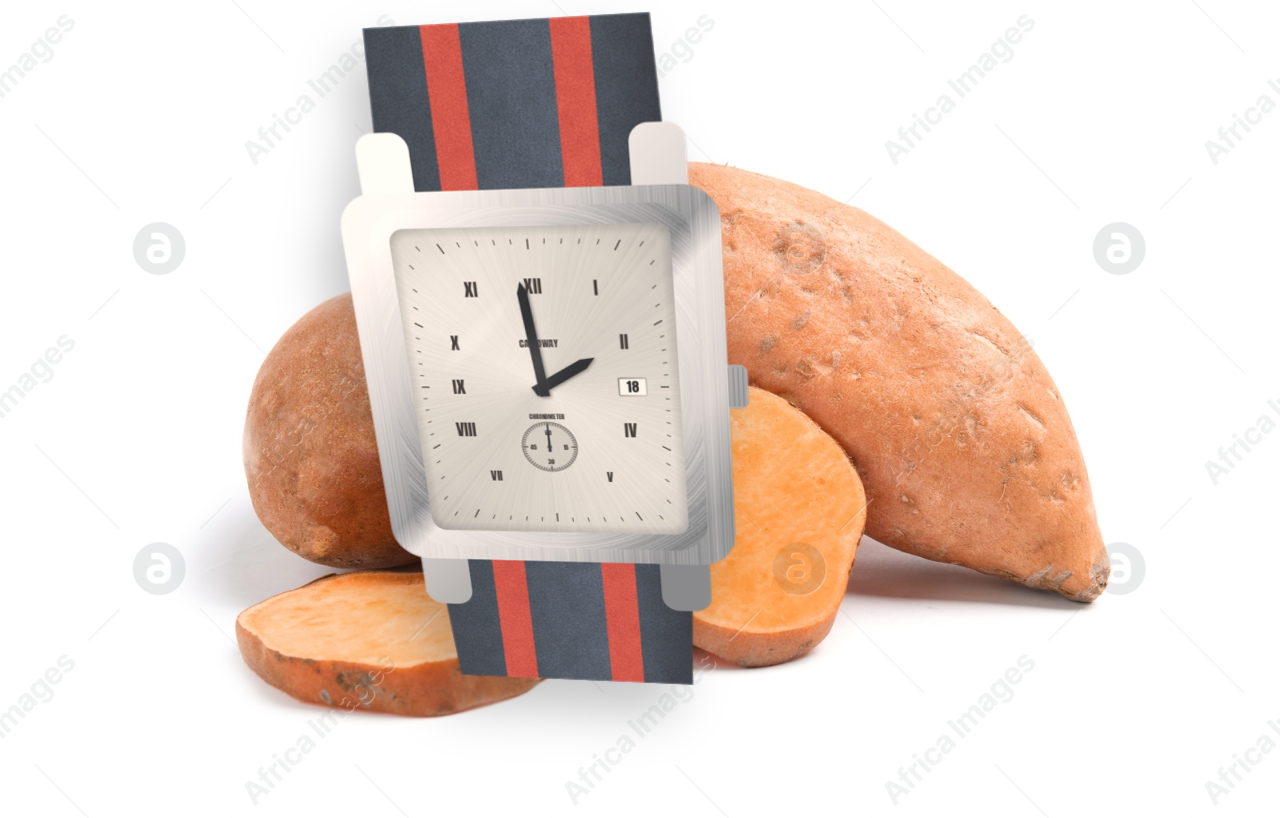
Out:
h=1 m=59
